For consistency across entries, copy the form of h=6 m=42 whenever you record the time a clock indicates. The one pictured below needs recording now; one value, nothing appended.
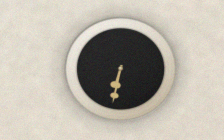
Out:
h=6 m=32
